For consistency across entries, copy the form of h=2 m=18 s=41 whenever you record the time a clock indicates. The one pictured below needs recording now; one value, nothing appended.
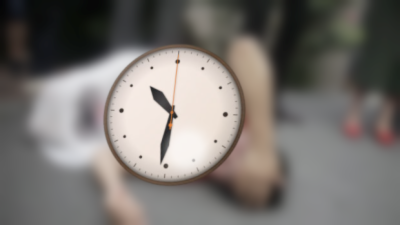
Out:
h=10 m=31 s=0
